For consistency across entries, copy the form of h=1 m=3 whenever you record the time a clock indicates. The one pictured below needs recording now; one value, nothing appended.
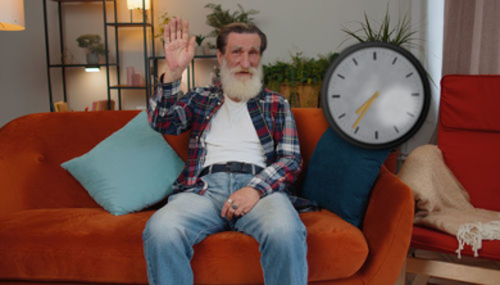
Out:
h=7 m=36
